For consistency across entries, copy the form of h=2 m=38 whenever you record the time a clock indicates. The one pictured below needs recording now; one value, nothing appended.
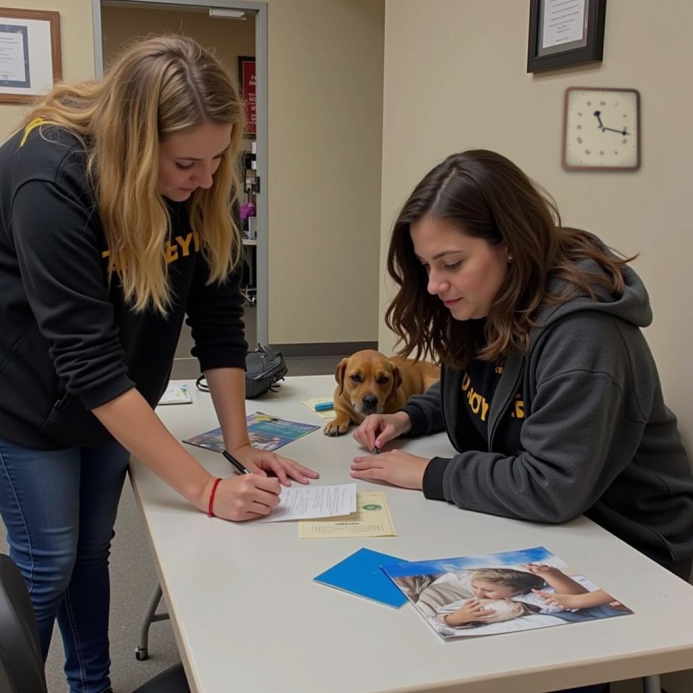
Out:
h=11 m=17
